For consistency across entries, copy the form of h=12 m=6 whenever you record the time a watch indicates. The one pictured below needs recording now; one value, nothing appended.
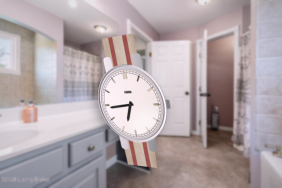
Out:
h=6 m=44
